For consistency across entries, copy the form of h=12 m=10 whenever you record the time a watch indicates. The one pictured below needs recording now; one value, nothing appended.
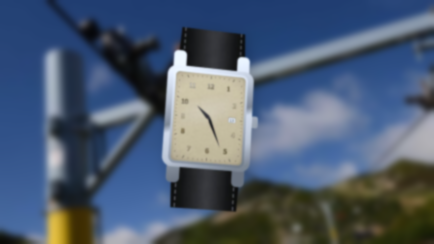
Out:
h=10 m=26
